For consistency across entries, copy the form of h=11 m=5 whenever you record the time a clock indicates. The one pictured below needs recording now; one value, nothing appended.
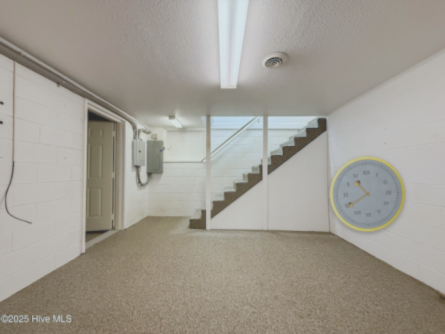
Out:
h=10 m=40
